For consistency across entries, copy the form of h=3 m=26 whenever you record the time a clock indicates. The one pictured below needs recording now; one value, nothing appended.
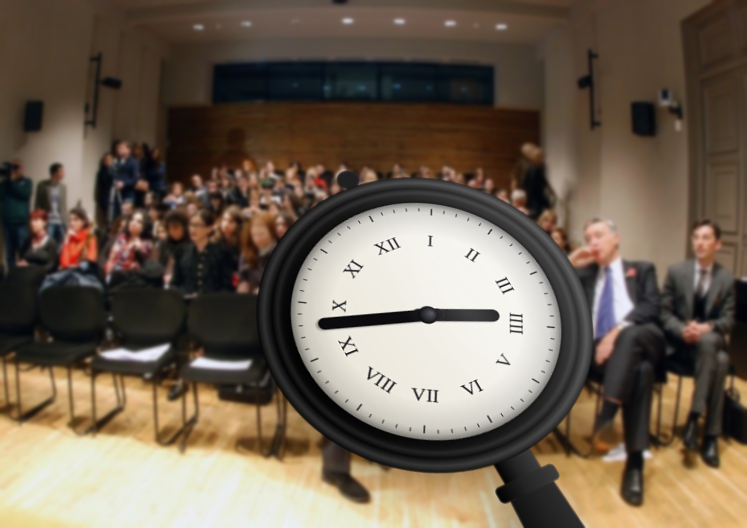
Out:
h=3 m=48
